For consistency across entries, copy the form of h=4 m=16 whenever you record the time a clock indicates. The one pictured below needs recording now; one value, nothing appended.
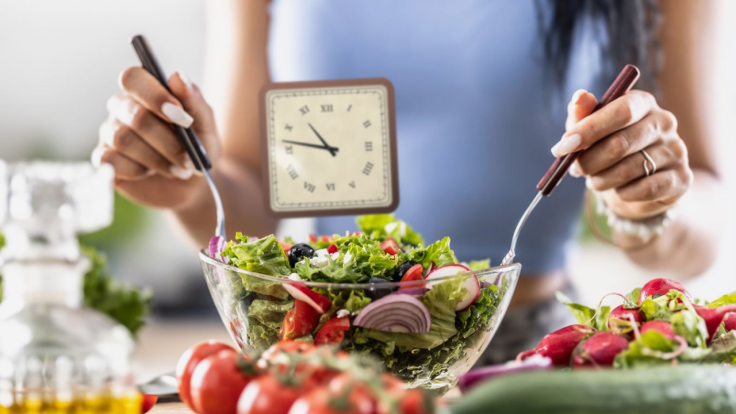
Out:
h=10 m=47
